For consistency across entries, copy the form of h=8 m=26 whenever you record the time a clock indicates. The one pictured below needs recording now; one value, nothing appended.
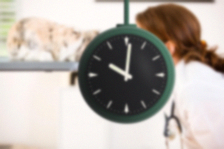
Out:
h=10 m=1
